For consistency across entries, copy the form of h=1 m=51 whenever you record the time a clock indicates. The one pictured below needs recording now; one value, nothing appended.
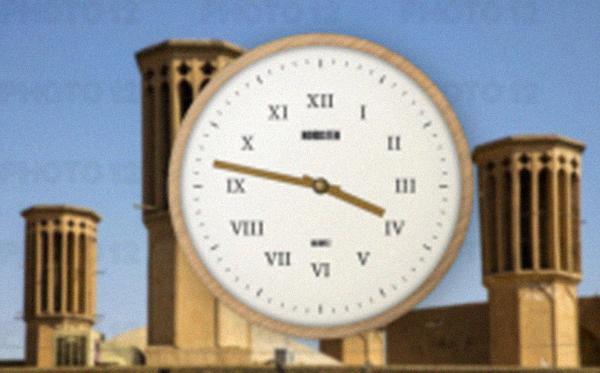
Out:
h=3 m=47
